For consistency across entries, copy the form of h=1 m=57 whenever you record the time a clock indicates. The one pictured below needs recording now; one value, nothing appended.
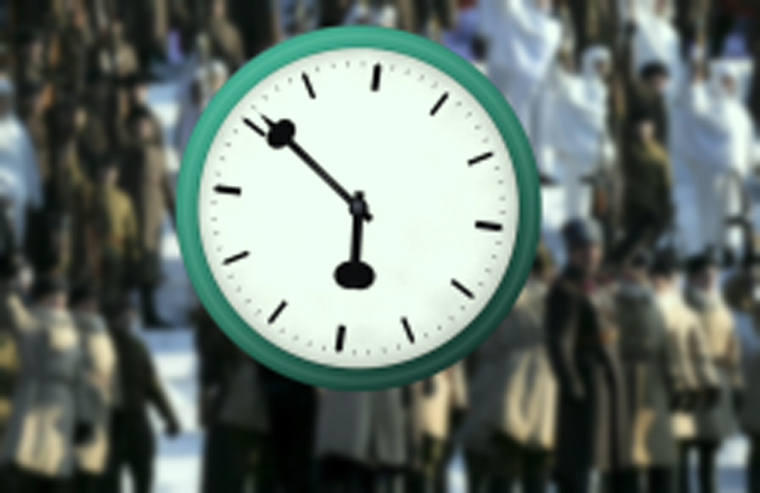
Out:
h=5 m=51
